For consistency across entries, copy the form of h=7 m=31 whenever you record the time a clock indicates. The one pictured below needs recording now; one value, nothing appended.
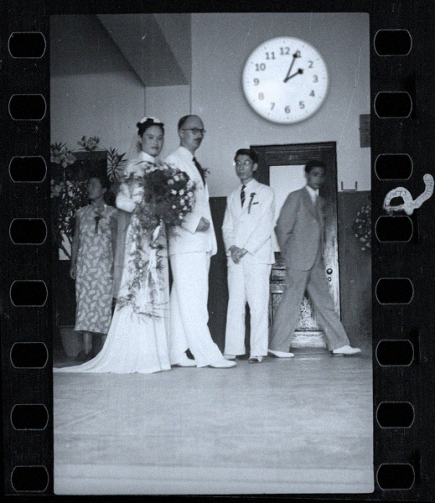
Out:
h=2 m=4
